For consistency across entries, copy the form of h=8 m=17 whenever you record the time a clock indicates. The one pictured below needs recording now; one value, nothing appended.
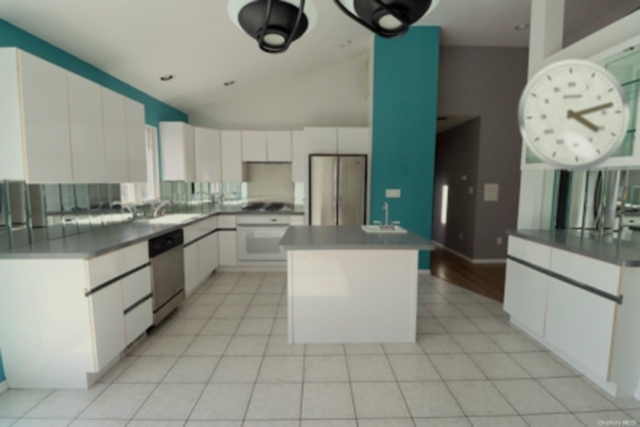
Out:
h=4 m=13
